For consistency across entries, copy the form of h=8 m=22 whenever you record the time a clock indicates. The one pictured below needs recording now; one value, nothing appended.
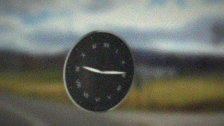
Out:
h=9 m=14
